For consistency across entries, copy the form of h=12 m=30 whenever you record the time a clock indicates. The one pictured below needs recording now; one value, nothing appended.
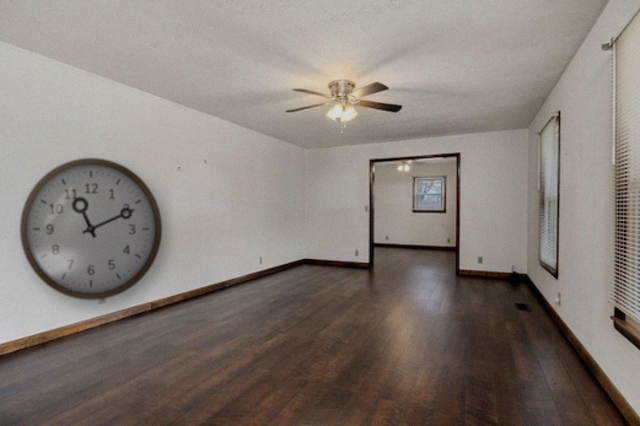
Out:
h=11 m=11
